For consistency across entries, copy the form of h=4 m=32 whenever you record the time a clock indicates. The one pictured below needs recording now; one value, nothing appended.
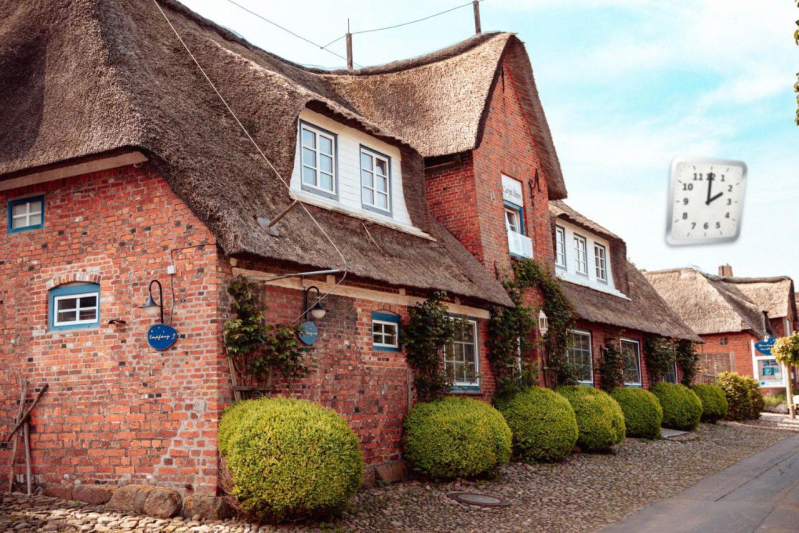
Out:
h=2 m=0
